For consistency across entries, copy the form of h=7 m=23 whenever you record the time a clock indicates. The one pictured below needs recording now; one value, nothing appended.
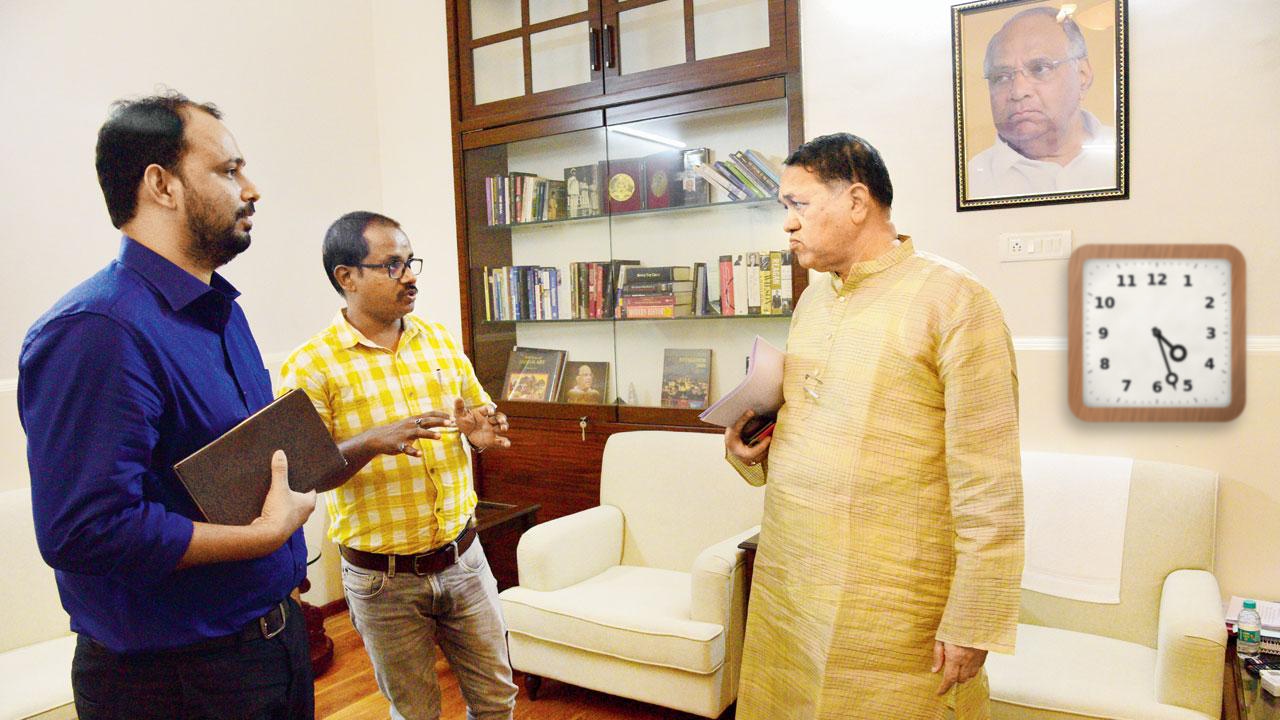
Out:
h=4 m=27
